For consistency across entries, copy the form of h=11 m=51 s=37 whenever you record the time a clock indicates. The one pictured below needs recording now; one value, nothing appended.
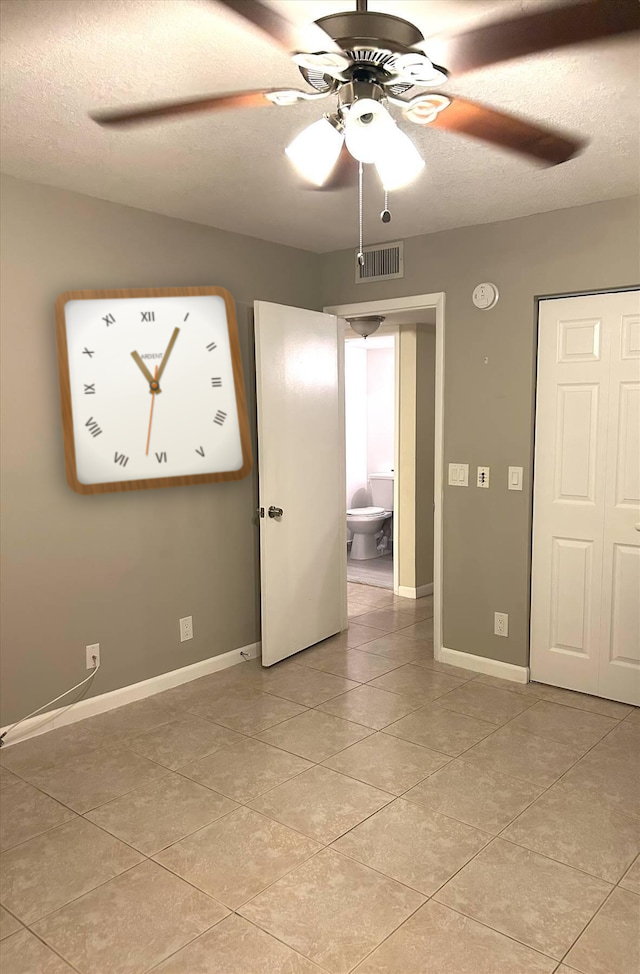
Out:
h=11 m=4 s=32
